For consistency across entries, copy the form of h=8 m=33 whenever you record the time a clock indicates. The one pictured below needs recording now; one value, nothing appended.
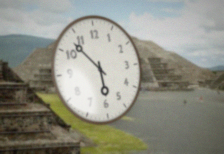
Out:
h=5 m=53
